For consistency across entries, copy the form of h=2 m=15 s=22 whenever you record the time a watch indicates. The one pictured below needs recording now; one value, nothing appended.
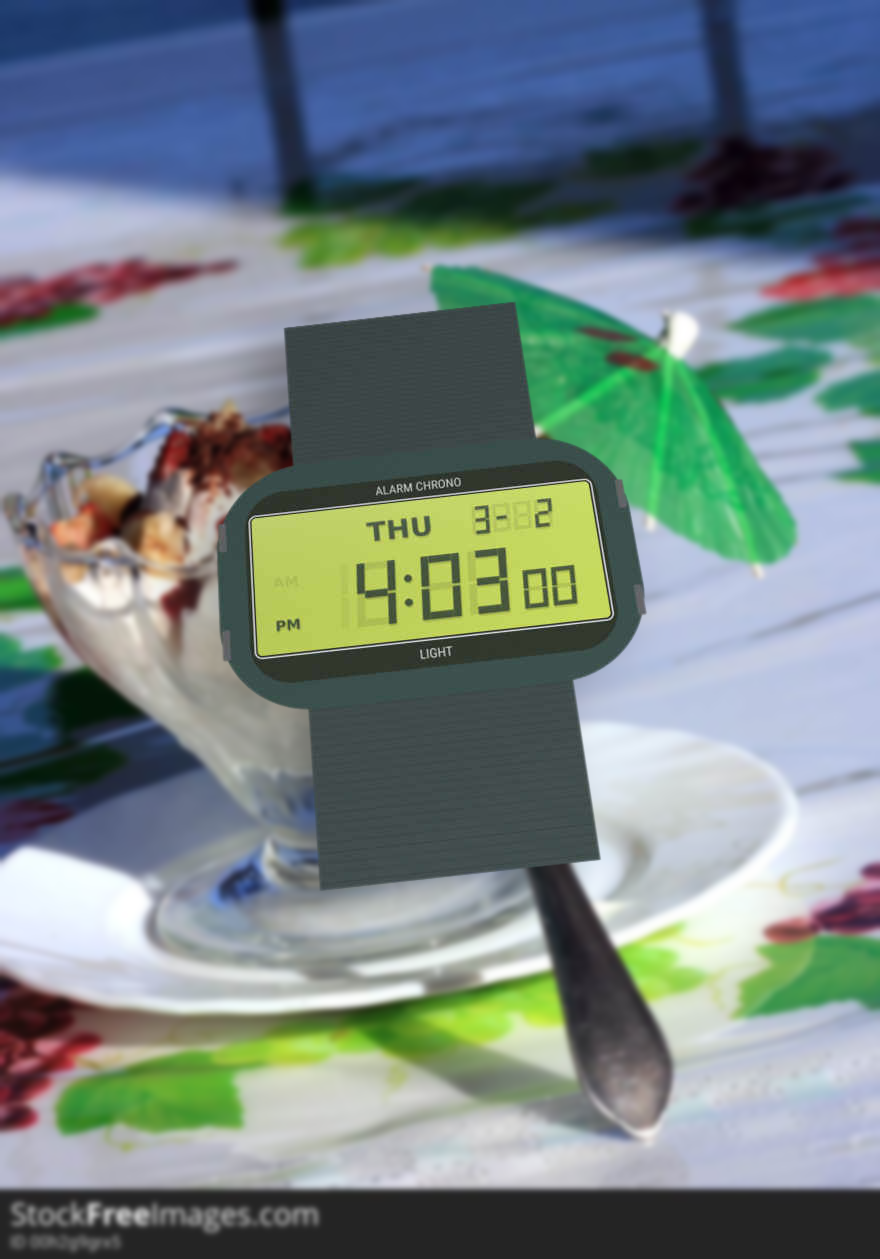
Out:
h=4 m=3 s=0
